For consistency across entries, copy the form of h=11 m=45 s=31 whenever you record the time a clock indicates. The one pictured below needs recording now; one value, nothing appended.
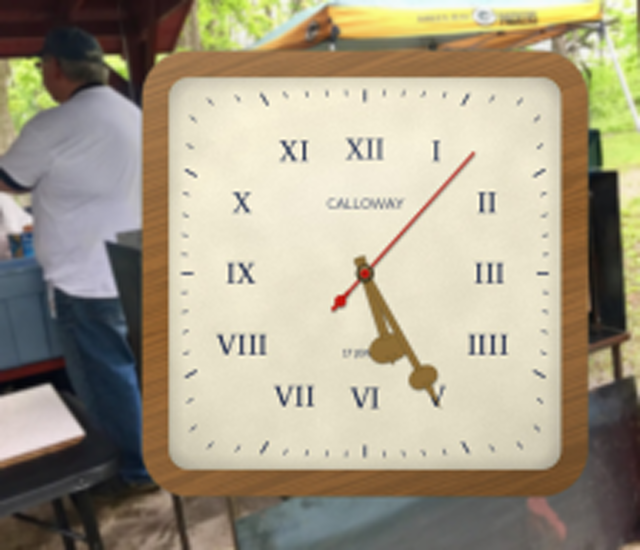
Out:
h=5 m=25 s=7
